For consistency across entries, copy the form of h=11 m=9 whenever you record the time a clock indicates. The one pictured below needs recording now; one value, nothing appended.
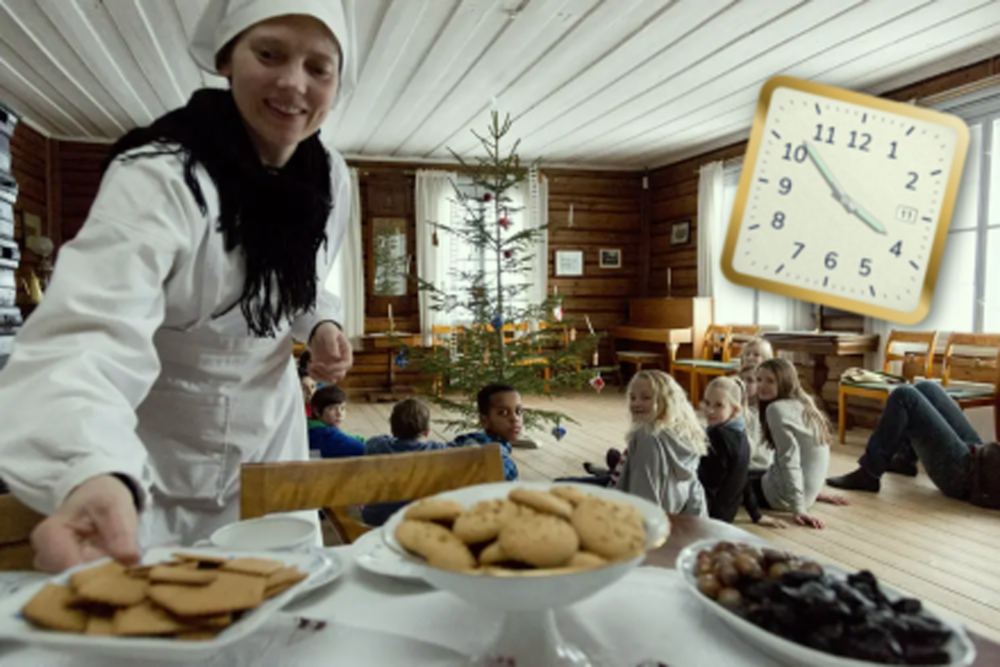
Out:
h=3 m=52
